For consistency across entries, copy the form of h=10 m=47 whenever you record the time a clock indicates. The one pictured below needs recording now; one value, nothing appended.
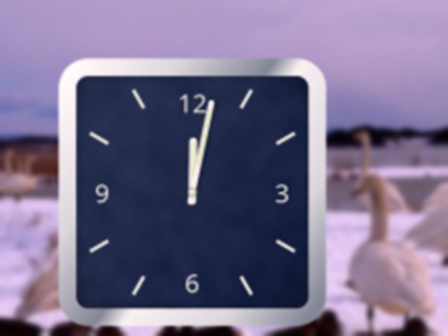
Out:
h=12 m=2
